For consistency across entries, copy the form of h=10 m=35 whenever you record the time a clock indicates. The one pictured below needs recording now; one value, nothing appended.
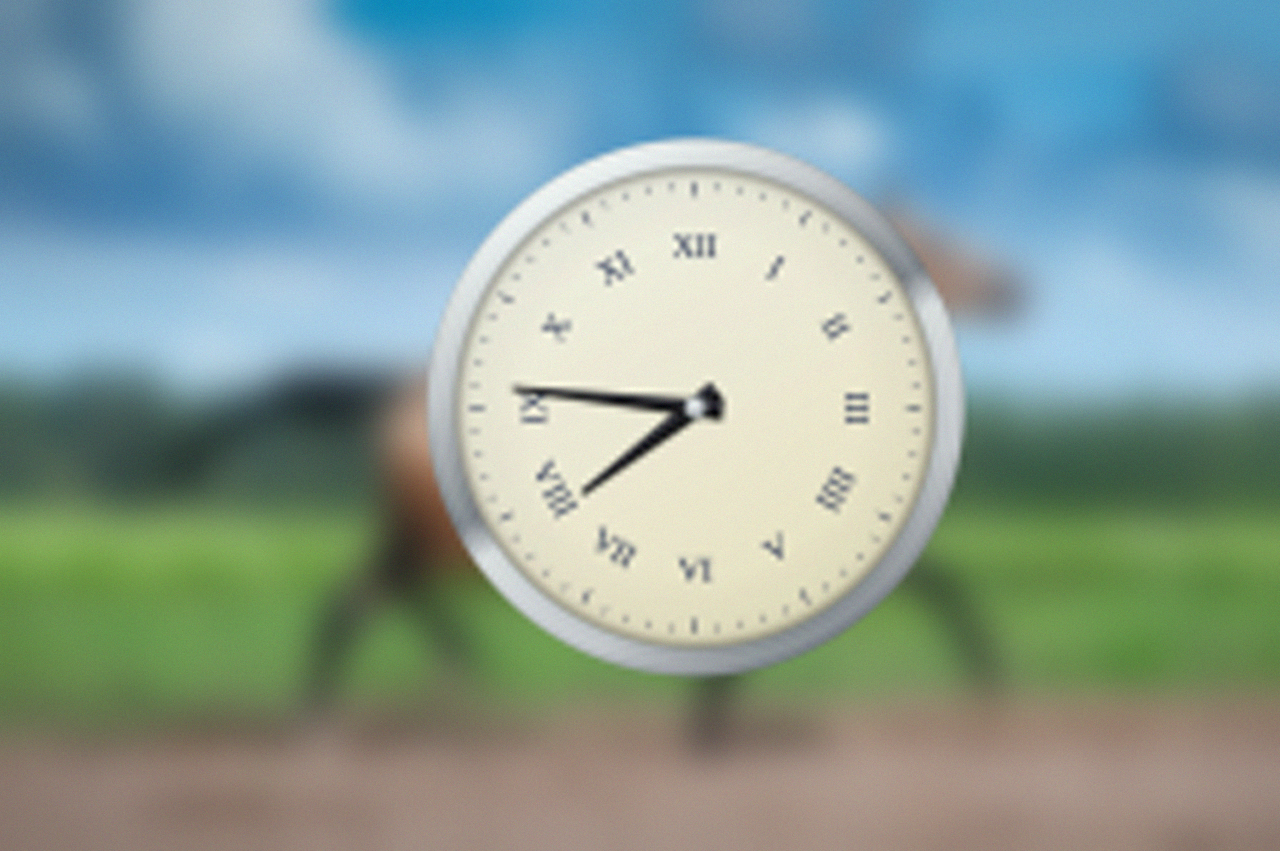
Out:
h=7 m=46
